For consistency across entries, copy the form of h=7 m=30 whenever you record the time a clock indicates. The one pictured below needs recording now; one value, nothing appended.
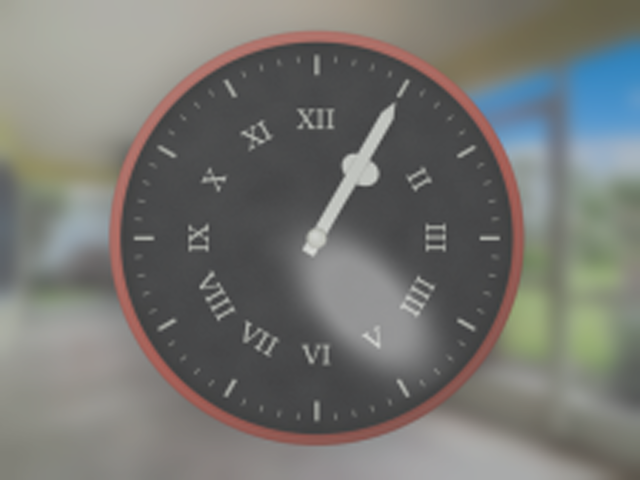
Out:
h=1 m=5
